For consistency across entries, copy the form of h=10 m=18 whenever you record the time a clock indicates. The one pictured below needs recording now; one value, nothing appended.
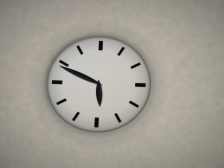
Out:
h=5 m=49
